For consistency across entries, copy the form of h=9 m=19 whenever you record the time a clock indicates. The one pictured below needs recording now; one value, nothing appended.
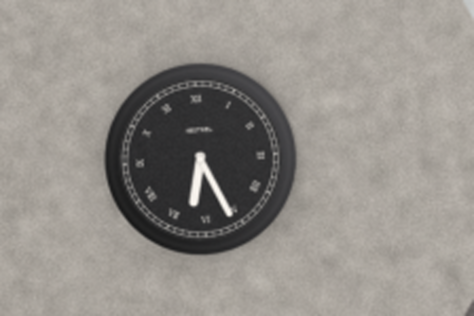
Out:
h=6 m=26
